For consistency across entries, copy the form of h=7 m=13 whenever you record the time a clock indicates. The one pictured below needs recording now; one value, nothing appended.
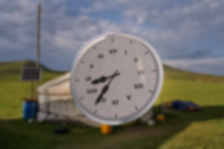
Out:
h=8 m=36
